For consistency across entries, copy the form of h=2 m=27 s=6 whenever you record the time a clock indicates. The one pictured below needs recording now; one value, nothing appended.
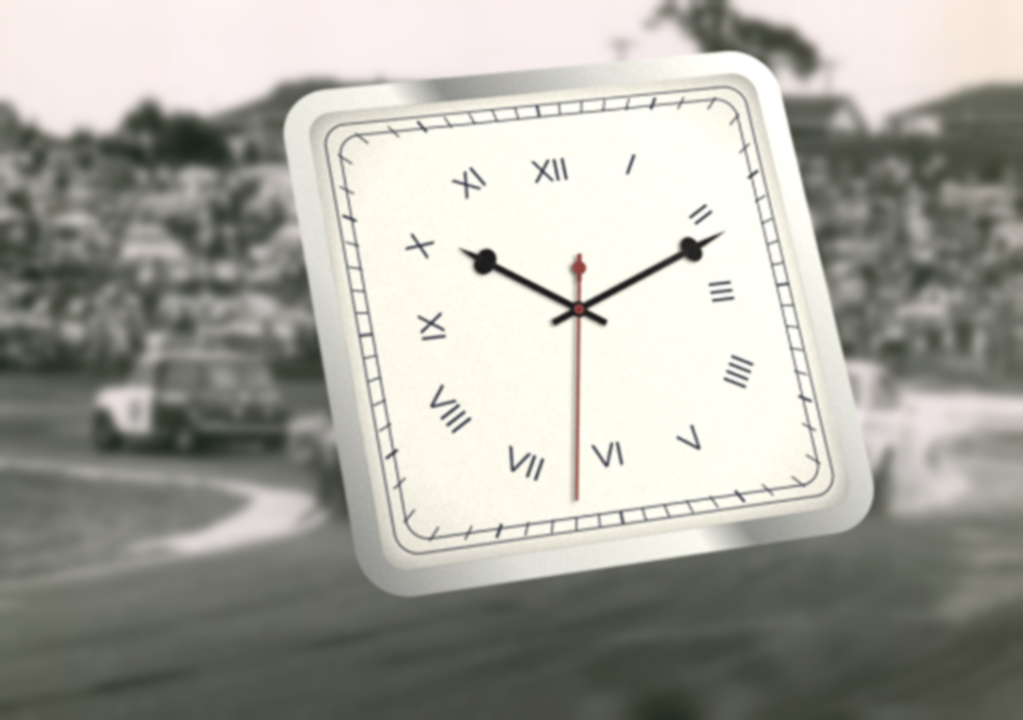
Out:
h=10 m=11 s=32
